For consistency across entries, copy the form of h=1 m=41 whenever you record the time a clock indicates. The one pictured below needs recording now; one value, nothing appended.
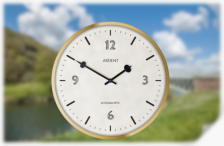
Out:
h=1 m=50
